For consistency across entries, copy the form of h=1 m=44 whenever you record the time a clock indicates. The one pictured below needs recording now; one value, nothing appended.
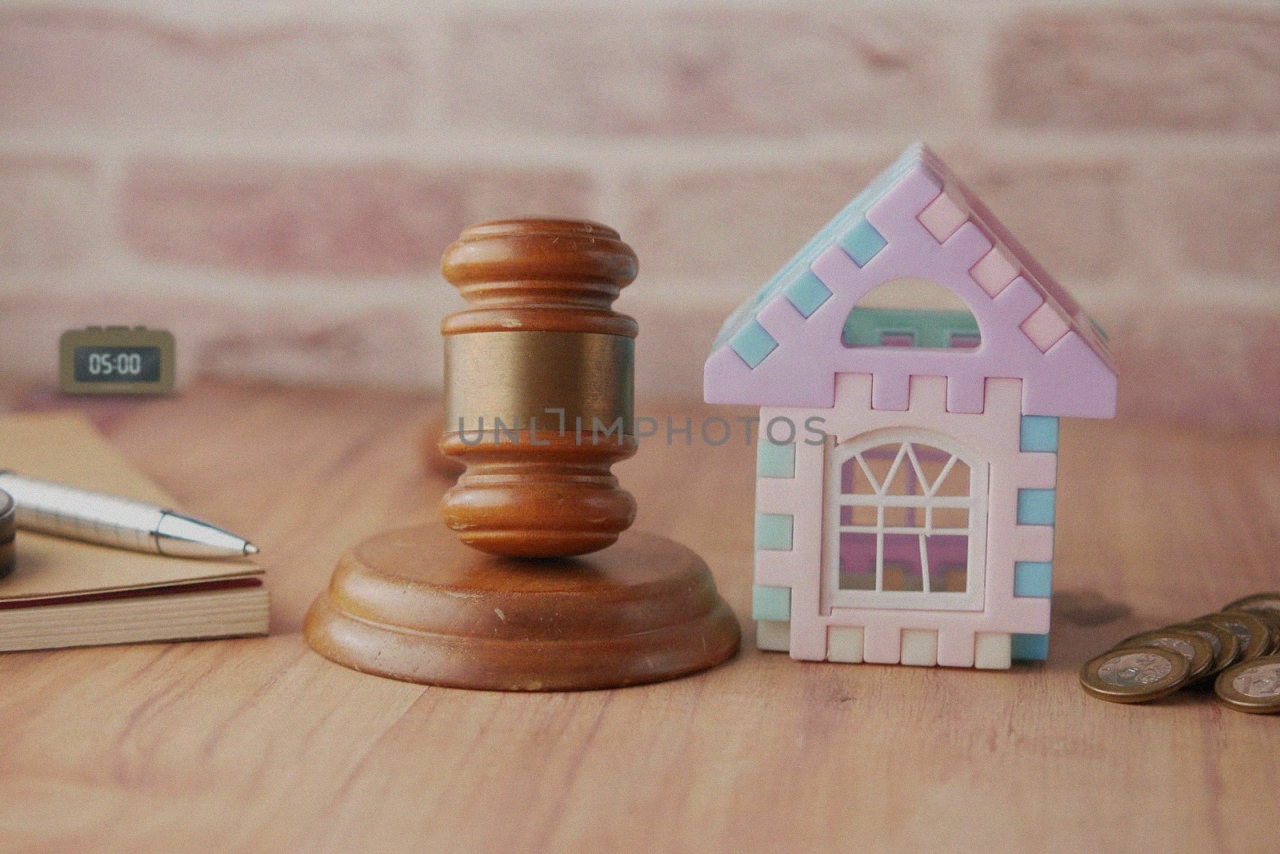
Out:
h=5 m=0
